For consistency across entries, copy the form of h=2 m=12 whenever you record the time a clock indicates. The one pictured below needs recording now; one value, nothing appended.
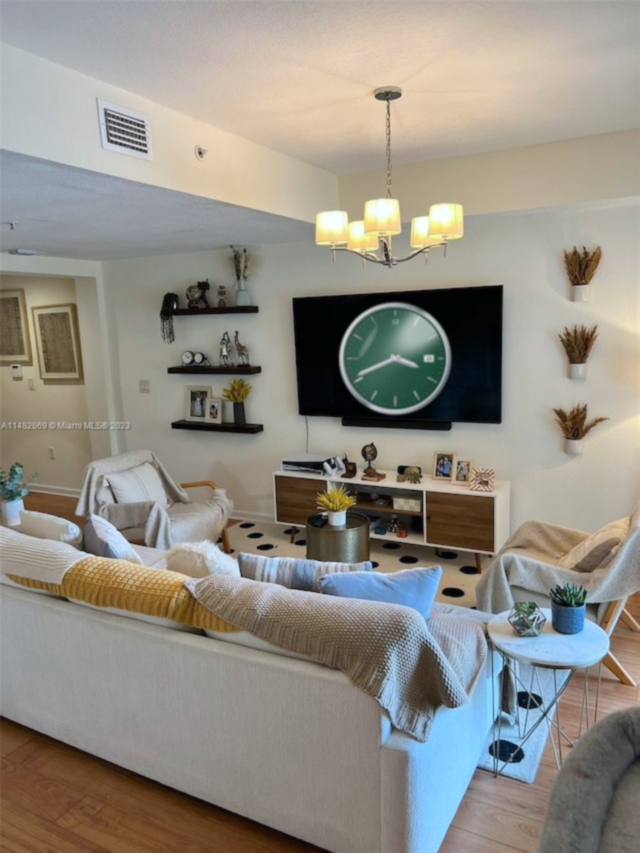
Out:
h=3 m=41
